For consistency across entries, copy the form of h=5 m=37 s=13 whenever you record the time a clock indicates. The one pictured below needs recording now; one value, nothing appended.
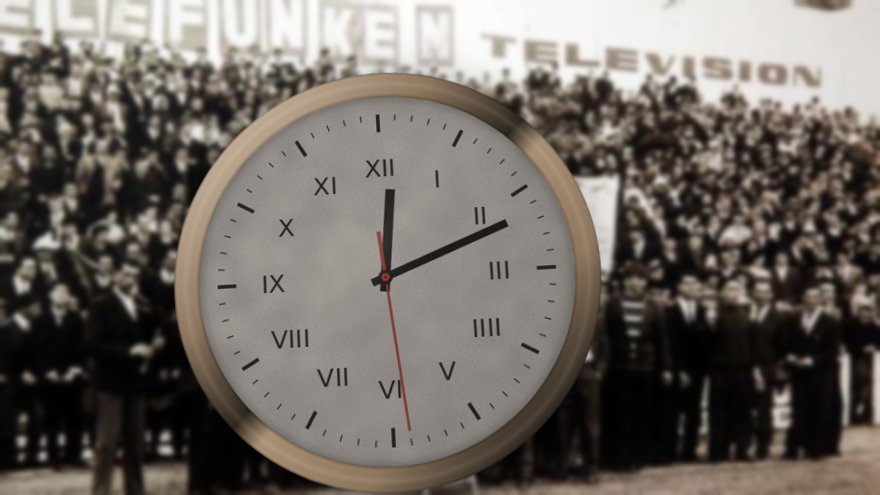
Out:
h=12 m=11 s=29
